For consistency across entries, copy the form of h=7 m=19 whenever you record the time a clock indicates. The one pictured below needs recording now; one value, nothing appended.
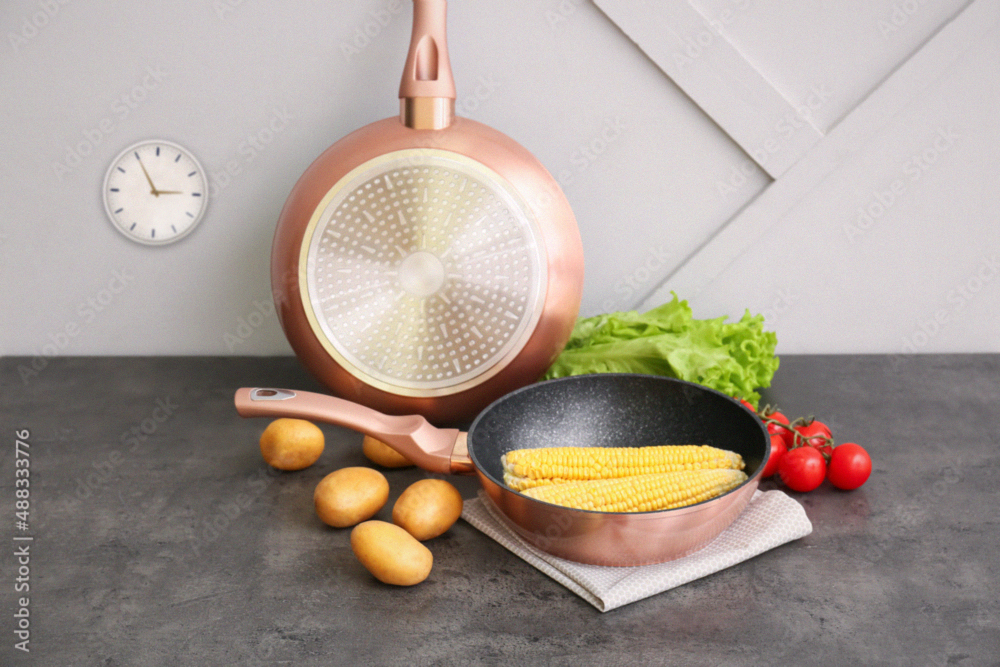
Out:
h=2 m=55
